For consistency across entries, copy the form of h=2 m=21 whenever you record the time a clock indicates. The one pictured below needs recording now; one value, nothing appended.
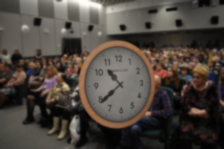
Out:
h=10 m=39
